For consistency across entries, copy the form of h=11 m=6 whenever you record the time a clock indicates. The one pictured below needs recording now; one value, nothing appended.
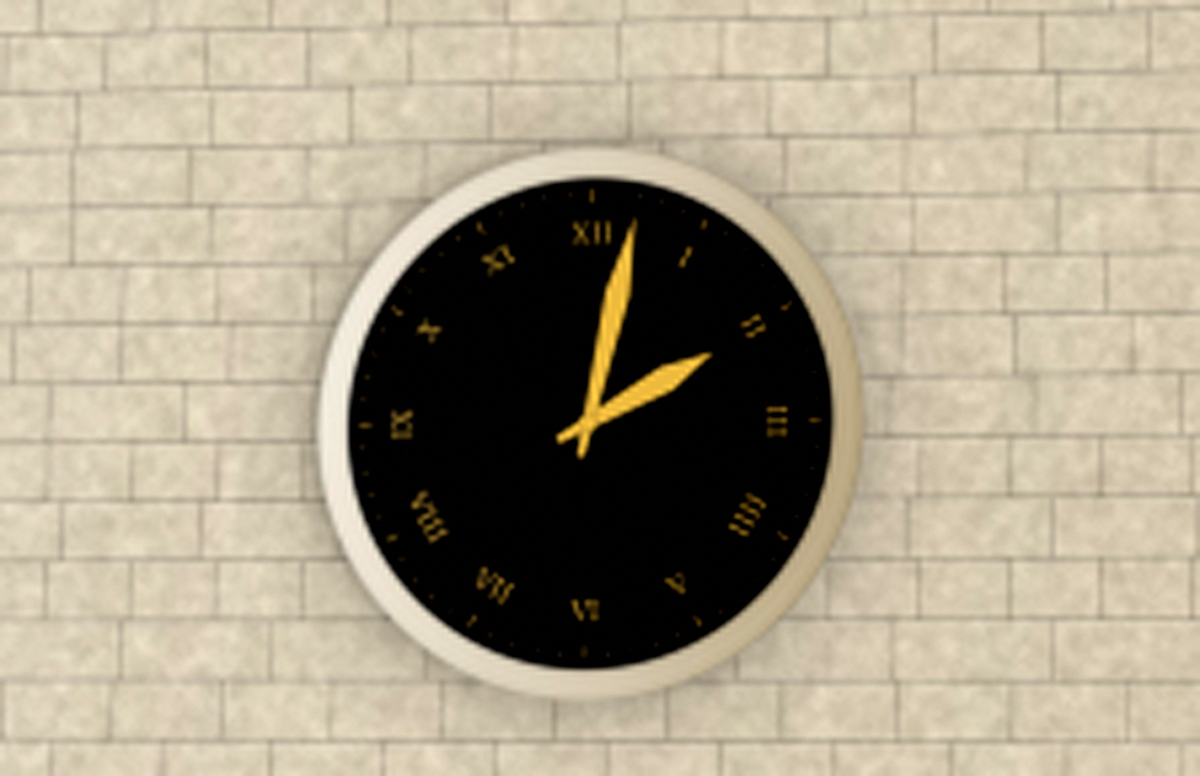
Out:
h=2 m=2
